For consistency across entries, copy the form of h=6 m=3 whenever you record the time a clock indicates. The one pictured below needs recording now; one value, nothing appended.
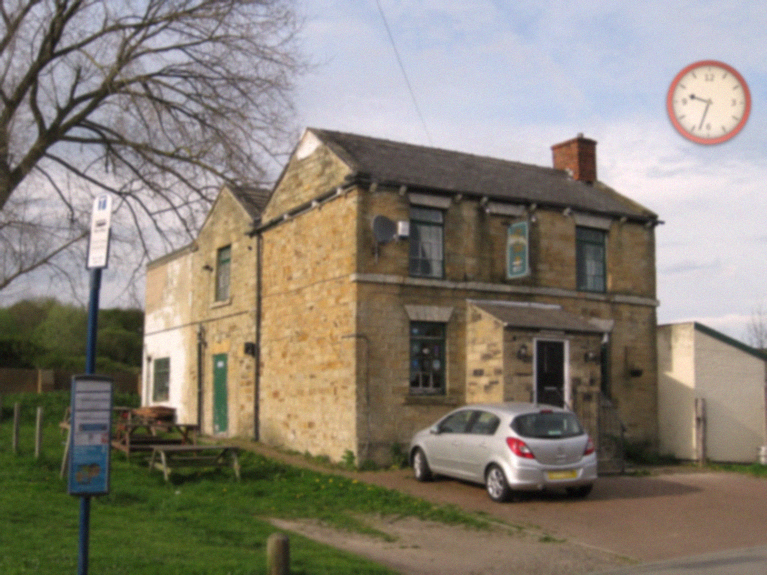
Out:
h=9 m=33
